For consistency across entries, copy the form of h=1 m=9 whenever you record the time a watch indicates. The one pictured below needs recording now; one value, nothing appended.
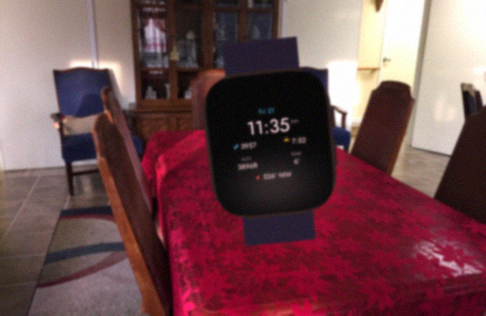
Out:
h=11 m=35
